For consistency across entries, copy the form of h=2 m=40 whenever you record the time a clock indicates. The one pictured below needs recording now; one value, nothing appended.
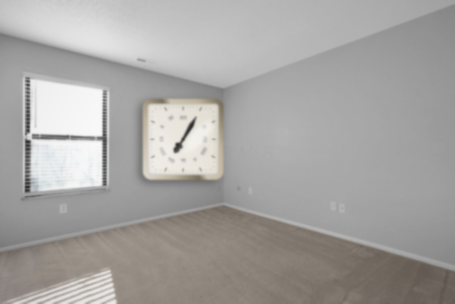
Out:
h=7 m=5
